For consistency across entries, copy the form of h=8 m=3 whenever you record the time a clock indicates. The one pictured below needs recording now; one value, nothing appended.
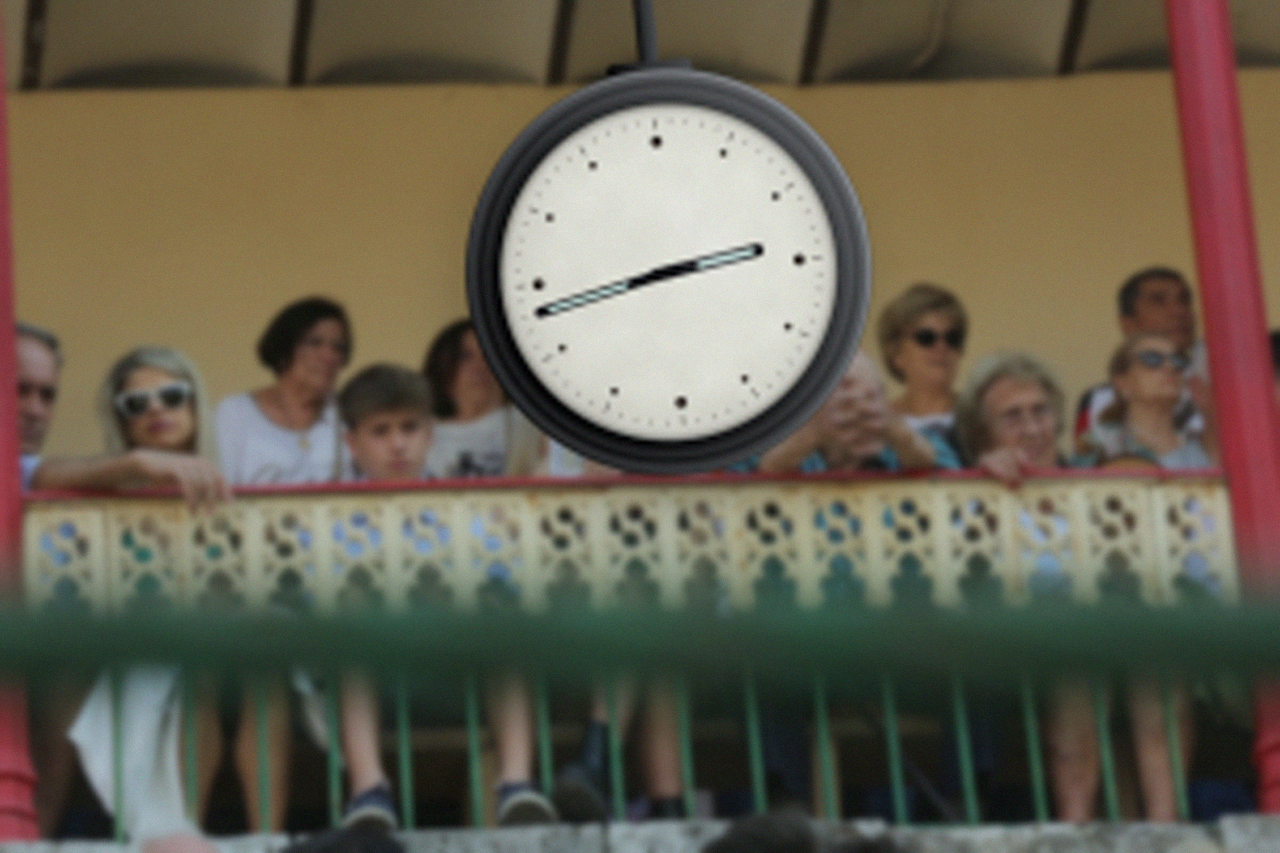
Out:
h=2 m=43
